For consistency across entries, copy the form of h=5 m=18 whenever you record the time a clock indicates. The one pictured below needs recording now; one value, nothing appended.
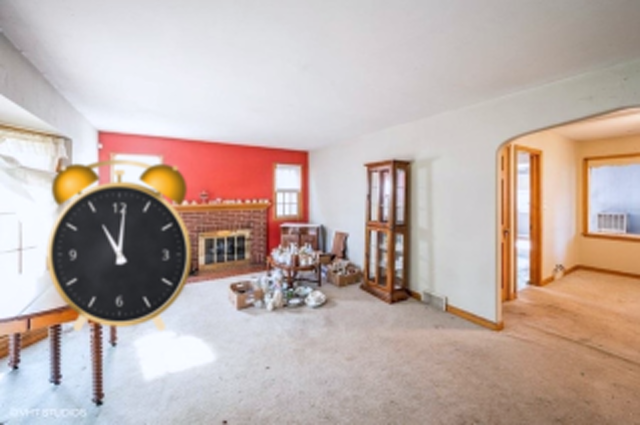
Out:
h=11 m=1
